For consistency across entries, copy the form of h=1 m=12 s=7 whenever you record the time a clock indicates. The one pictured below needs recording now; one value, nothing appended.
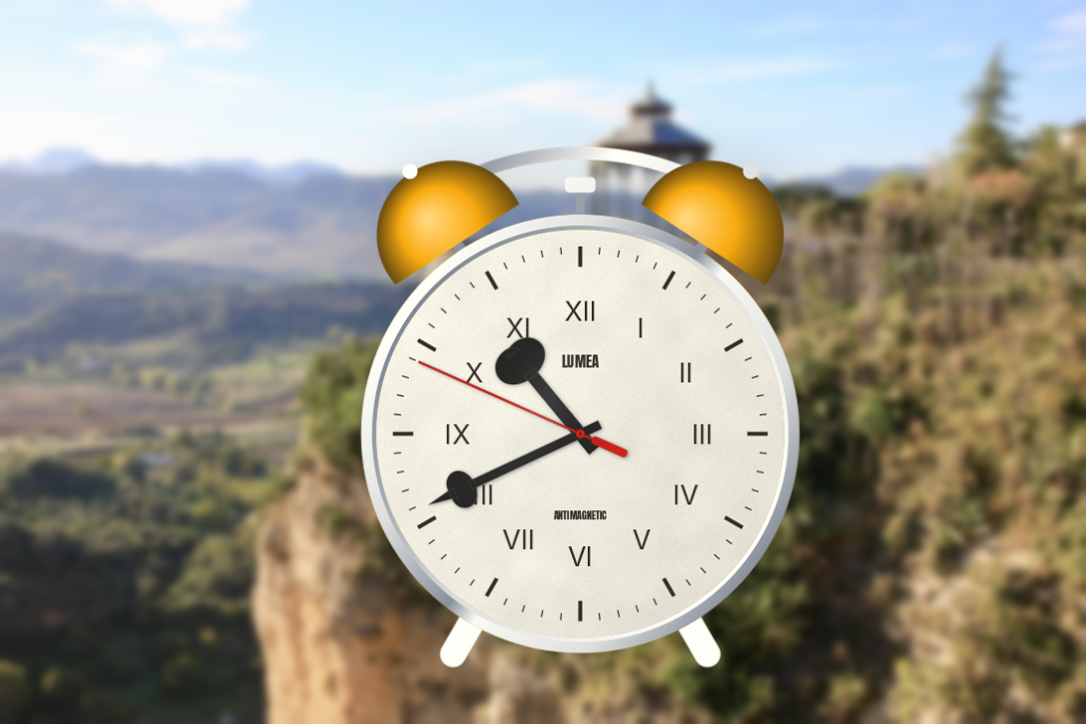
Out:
h=10 m=40 s=49
